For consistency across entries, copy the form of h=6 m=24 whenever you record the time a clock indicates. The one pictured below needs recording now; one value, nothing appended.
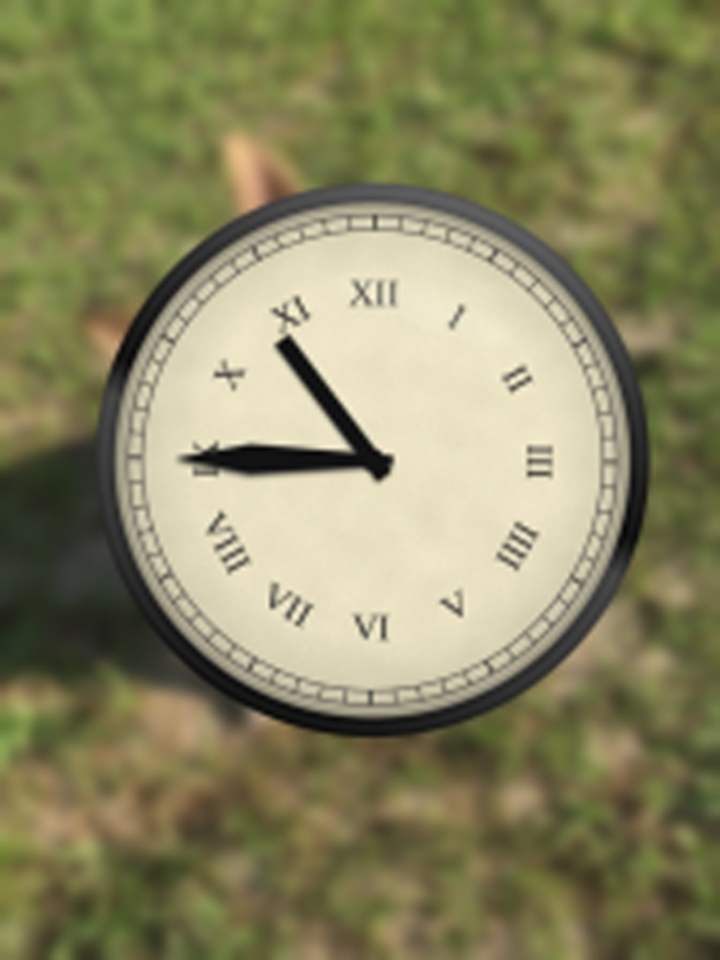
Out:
h=10 m=45
